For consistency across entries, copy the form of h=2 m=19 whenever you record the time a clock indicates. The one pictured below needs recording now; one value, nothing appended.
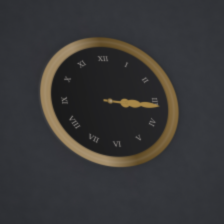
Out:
h=3 m=16
